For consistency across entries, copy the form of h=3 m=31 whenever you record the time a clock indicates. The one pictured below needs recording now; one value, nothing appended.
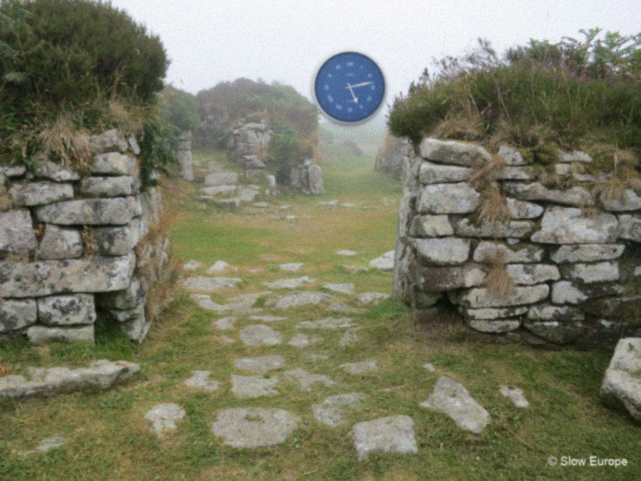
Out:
h=5 m=13
